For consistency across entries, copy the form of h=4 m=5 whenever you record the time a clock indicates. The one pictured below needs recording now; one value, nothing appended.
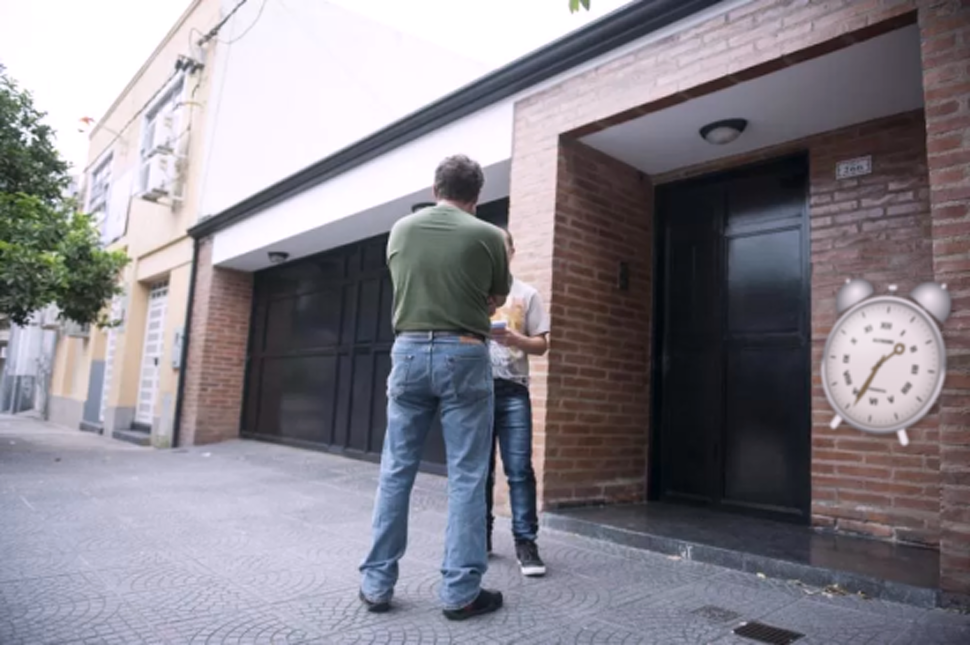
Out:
h=1 m=34
